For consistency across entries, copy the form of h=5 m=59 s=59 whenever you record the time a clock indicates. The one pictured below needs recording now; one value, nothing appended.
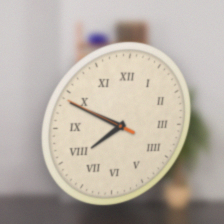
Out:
h=7 m=48 s=49
